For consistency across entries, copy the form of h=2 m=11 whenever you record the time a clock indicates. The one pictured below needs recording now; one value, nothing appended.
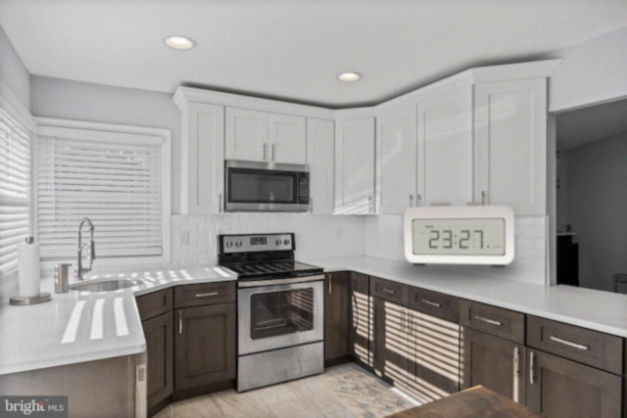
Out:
h=23 m=27
